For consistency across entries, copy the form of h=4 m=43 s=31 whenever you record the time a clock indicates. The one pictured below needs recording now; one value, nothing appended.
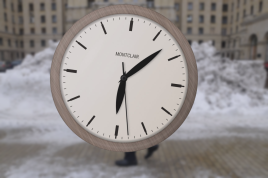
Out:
h=6 m=7 s=28
